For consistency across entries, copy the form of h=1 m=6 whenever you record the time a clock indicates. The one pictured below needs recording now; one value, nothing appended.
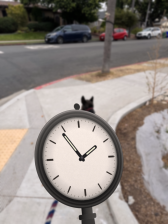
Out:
h=1 m=54
